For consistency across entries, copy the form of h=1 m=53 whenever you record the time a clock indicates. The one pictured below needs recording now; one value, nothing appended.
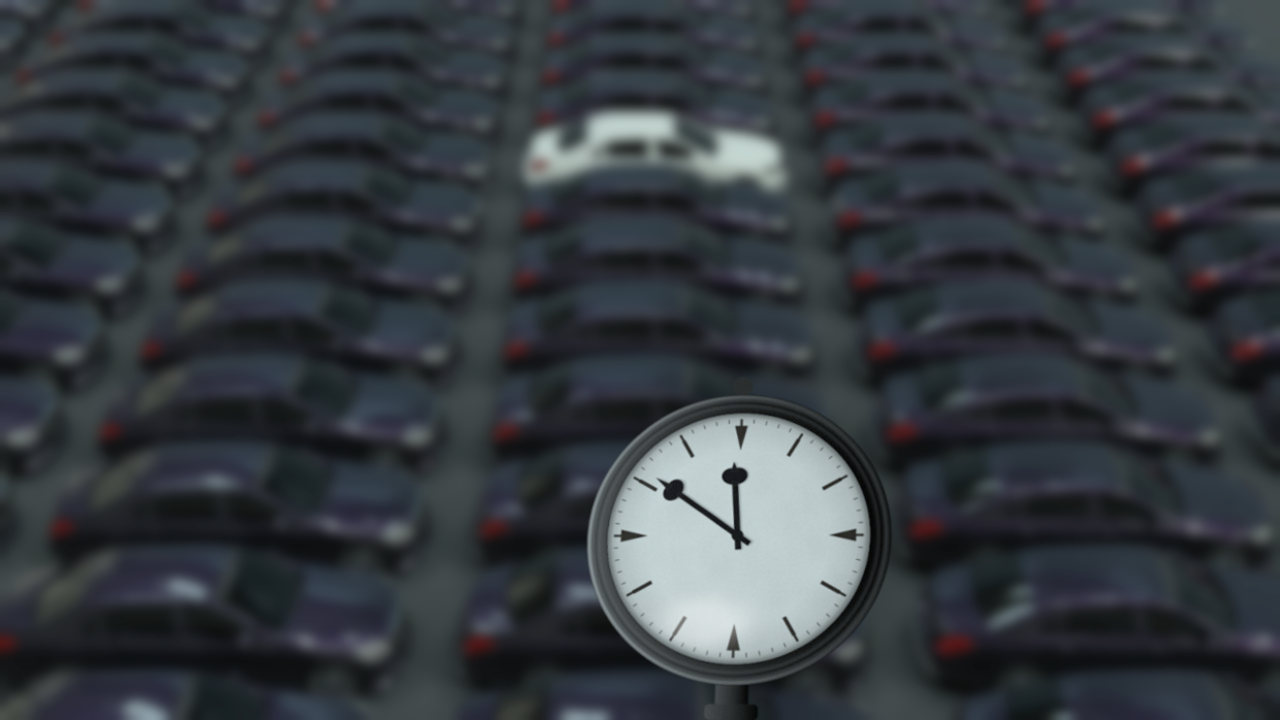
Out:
h=11 m=51
